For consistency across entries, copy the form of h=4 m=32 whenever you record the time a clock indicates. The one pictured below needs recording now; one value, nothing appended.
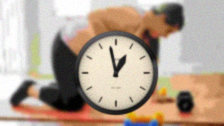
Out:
h=12 m=58
